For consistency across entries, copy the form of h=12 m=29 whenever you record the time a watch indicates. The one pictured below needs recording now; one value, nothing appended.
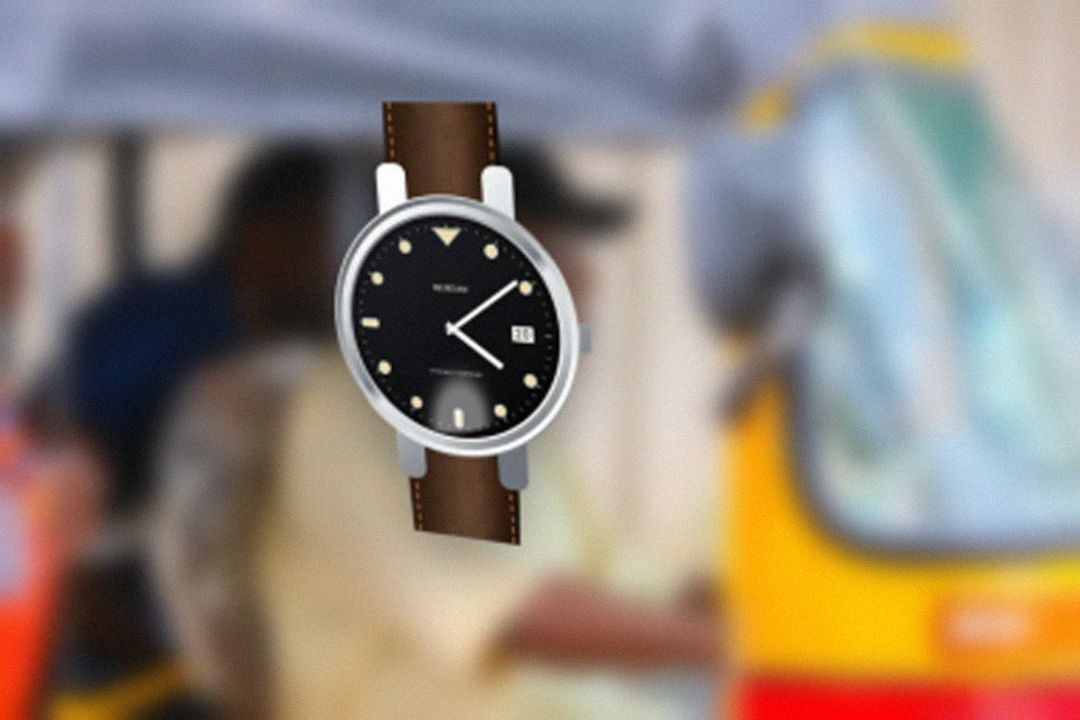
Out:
h=4 m=9
